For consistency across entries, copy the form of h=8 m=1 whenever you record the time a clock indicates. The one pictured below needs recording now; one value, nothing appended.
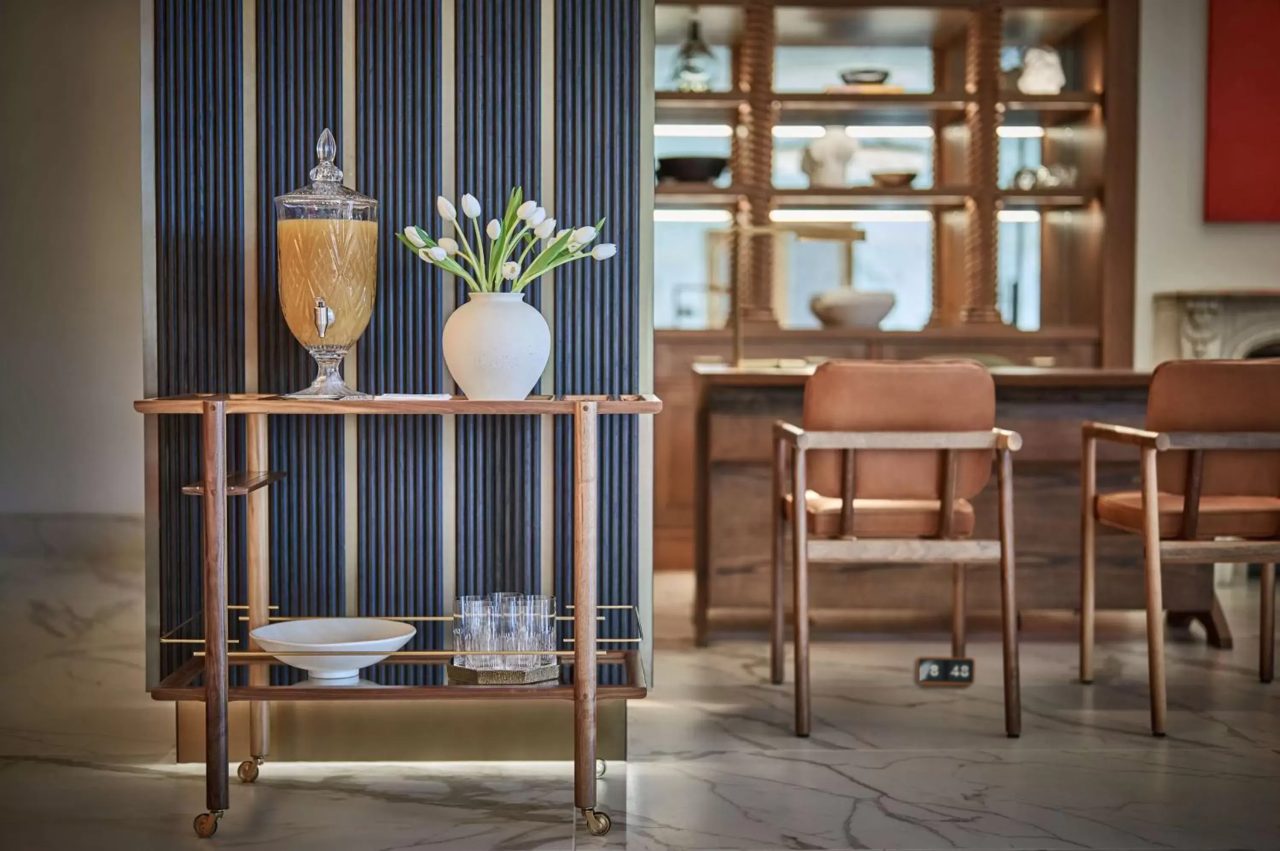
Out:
h=8 m=48
